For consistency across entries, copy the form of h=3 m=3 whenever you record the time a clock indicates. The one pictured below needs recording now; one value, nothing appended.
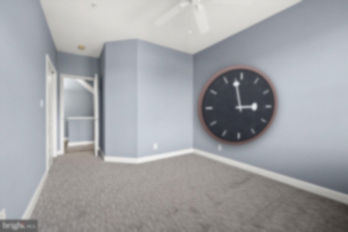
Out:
h=2 m=58
